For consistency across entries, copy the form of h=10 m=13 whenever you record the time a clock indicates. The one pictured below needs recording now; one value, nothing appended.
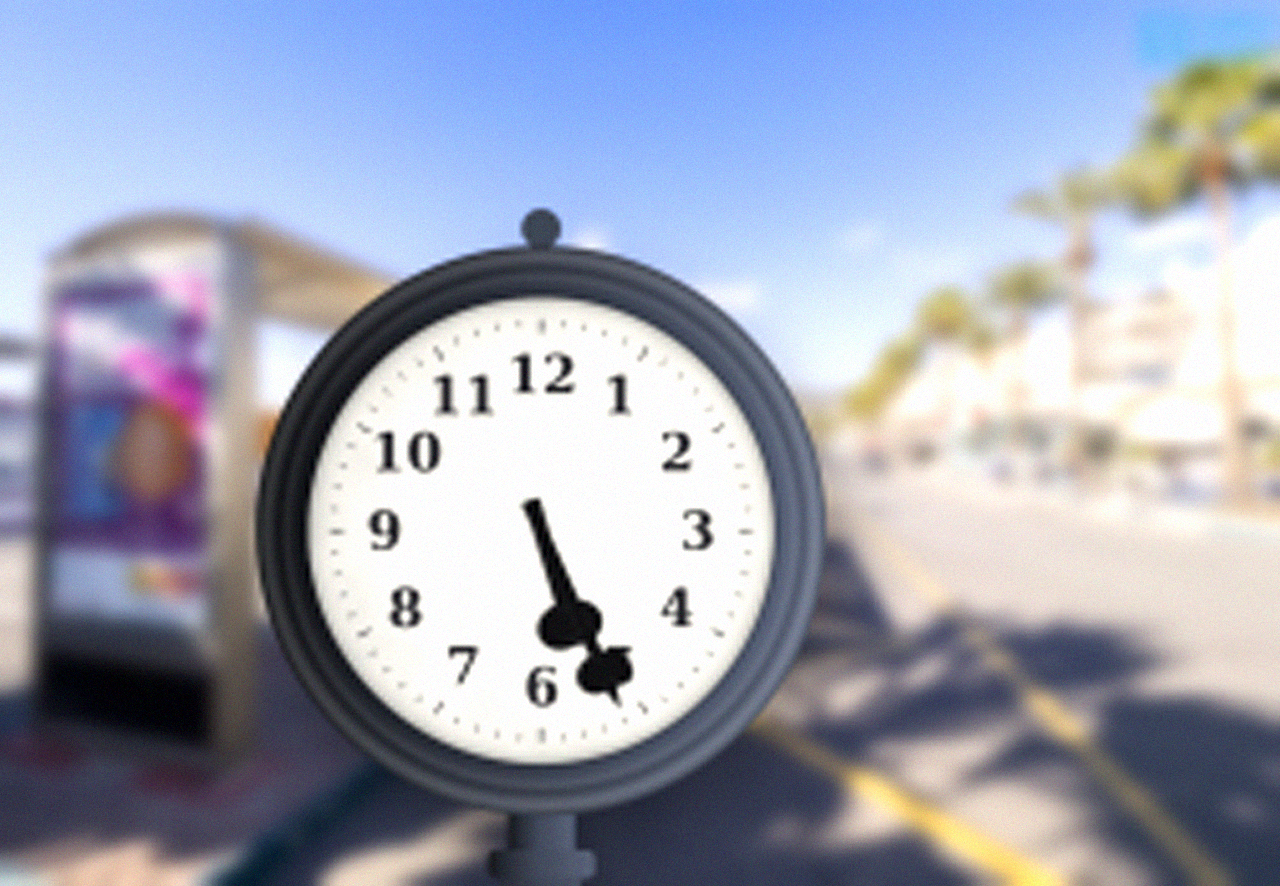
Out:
h=5 m=26
